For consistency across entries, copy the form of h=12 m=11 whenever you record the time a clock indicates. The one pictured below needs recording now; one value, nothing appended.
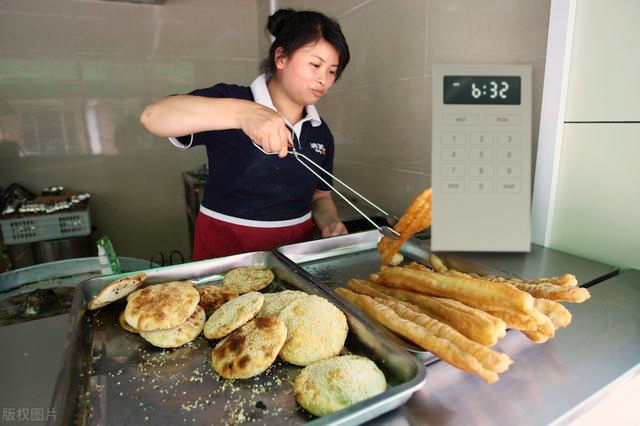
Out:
h=6 m=32
